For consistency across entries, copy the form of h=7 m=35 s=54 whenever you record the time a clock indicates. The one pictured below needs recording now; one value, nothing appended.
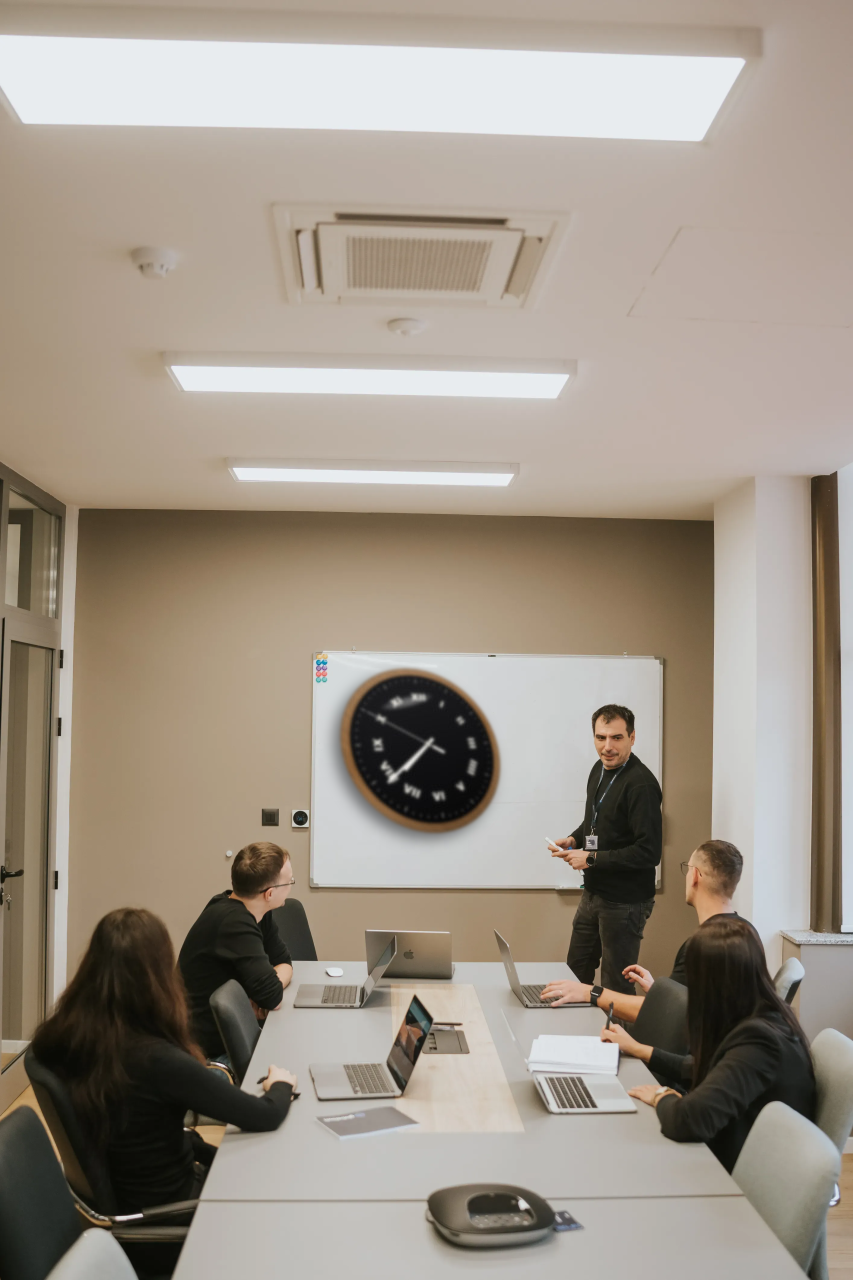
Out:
h=7 m=38 s=50
